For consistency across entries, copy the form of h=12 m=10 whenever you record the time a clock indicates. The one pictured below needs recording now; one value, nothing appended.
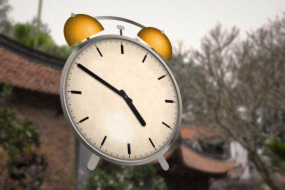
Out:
h=4 m=50
